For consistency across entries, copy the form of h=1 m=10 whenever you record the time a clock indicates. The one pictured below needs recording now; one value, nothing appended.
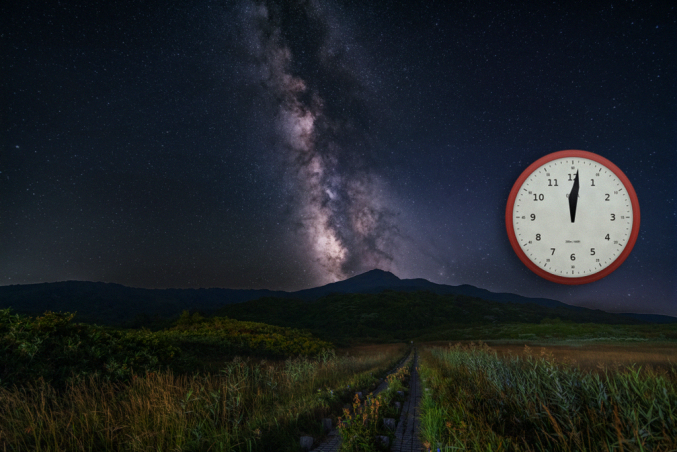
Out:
h=12 m=1
